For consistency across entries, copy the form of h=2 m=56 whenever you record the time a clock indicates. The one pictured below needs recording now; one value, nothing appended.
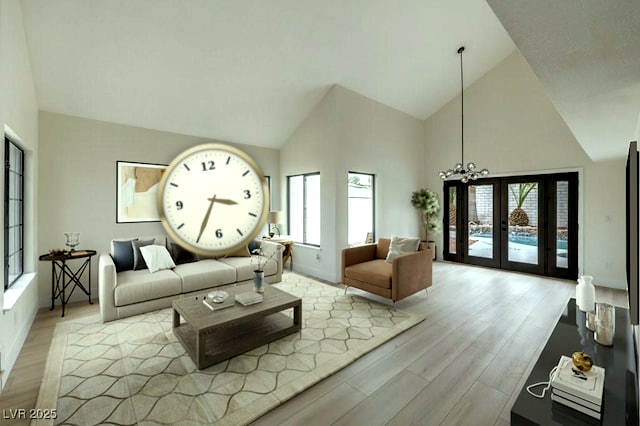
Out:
h=3 m=35
